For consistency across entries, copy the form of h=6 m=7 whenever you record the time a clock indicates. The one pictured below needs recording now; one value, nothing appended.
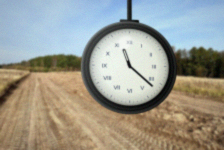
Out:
h=11 m=22
